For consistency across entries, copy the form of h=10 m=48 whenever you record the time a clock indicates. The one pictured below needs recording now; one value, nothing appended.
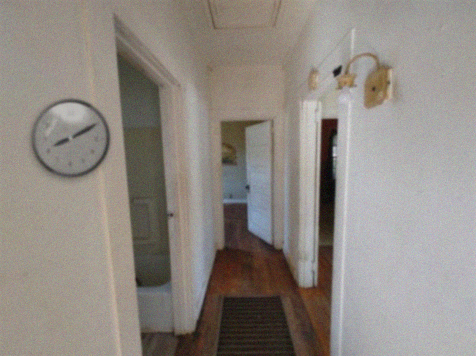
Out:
h=8 m=10
